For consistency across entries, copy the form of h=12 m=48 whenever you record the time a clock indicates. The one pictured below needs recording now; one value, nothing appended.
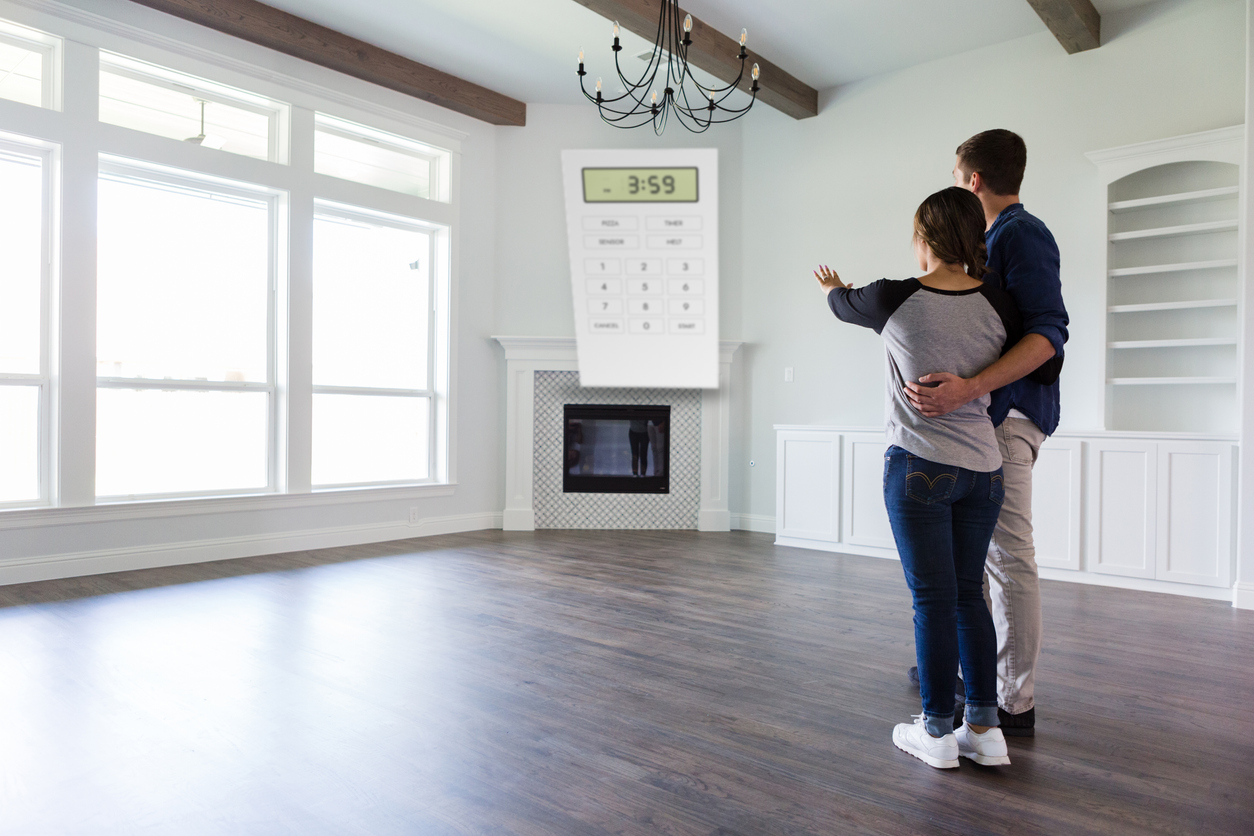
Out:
h=3 m=59
